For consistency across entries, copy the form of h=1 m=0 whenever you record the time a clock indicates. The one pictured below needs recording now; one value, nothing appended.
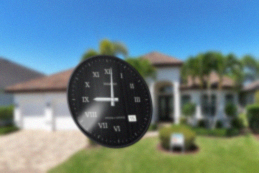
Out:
h=9 m=1
